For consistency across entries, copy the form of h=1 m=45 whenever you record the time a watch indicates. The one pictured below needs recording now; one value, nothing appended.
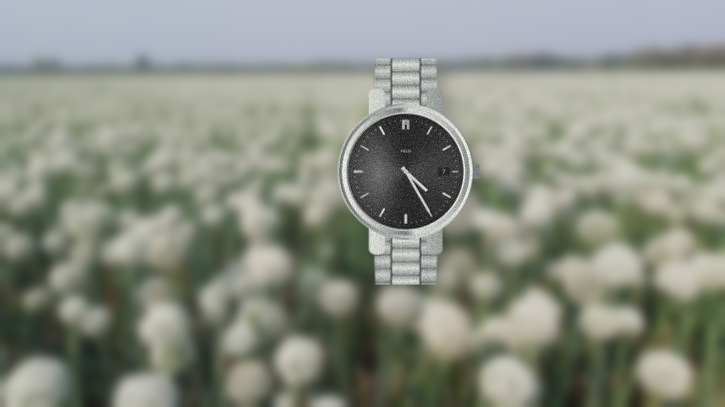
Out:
h=4 m=25
